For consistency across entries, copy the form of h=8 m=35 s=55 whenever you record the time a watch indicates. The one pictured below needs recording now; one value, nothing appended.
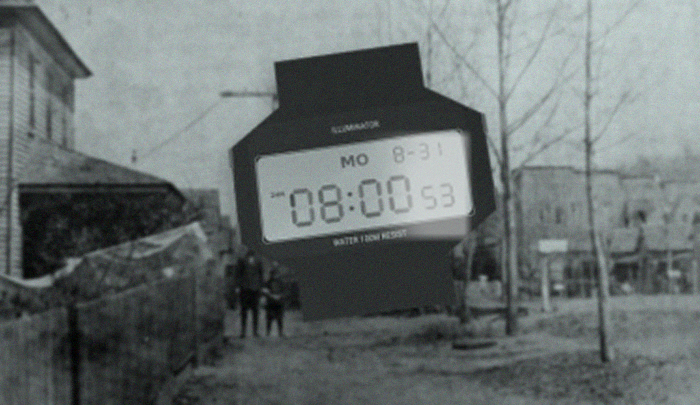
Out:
h=8 m=0 s=53
